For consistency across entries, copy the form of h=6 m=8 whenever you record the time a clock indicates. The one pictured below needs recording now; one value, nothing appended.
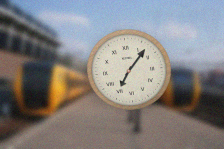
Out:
h=7 m=7
